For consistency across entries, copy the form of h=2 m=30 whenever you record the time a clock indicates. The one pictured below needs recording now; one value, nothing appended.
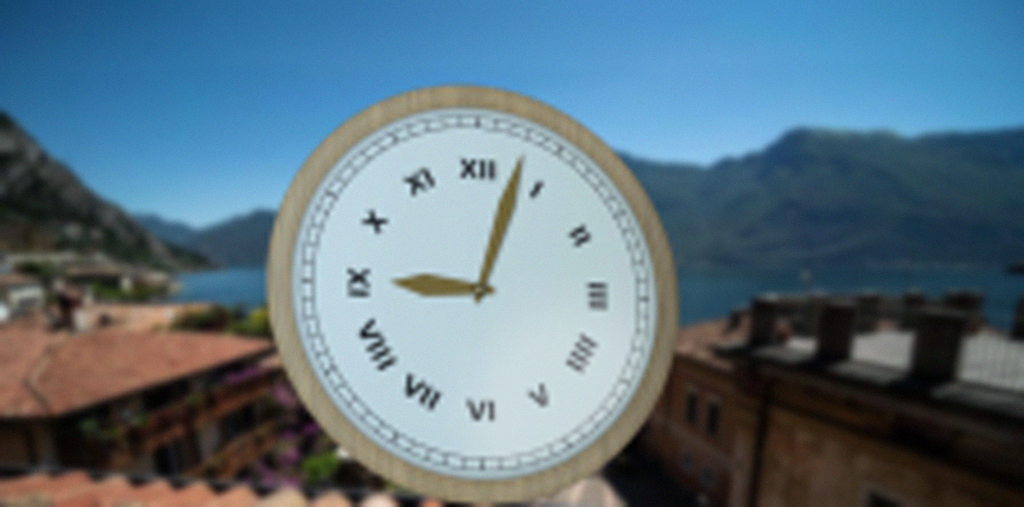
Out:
h=9 m=3
